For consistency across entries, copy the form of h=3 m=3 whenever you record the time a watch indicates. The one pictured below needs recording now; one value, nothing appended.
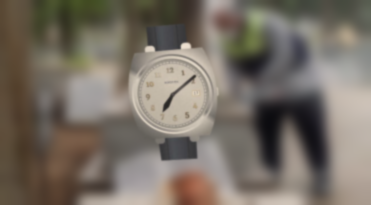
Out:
h=7 m=9
